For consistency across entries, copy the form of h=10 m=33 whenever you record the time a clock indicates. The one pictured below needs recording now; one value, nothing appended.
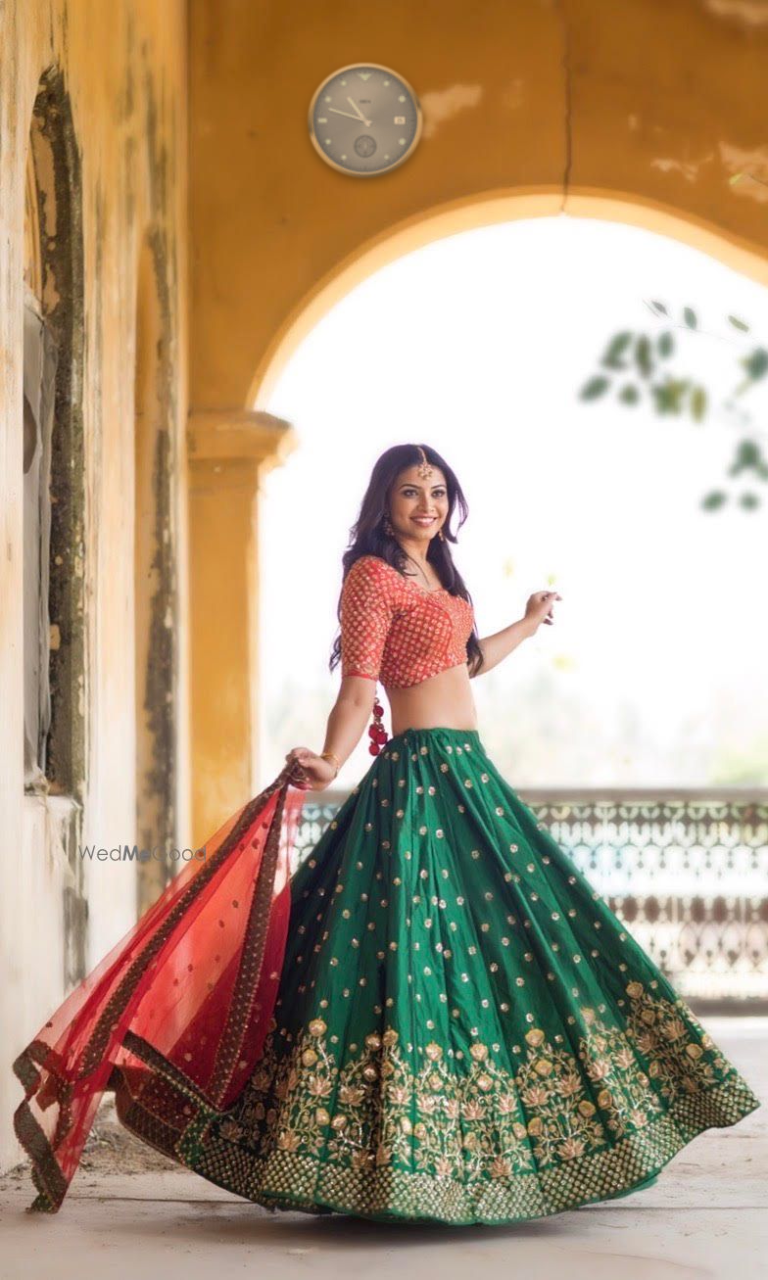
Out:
h=10 m=48
